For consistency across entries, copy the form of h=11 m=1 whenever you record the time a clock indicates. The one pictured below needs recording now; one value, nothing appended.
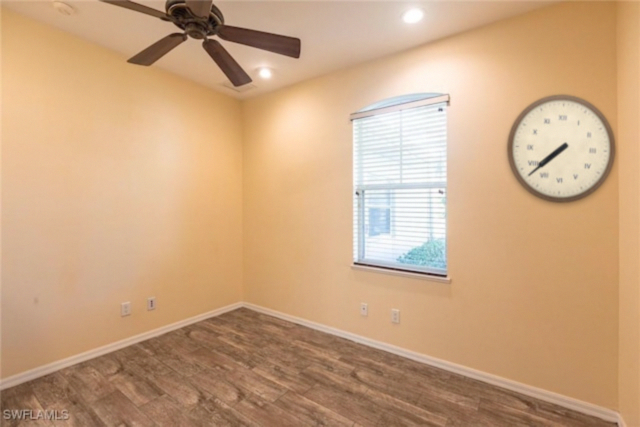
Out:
h=7 m=38
